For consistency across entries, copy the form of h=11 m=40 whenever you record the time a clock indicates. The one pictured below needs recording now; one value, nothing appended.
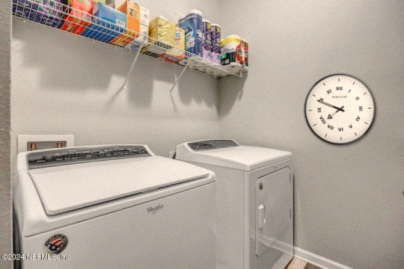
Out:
h=7 m=49
